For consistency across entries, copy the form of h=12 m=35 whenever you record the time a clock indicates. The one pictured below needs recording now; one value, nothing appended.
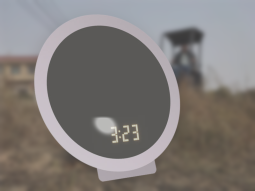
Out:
h=3 m=23
